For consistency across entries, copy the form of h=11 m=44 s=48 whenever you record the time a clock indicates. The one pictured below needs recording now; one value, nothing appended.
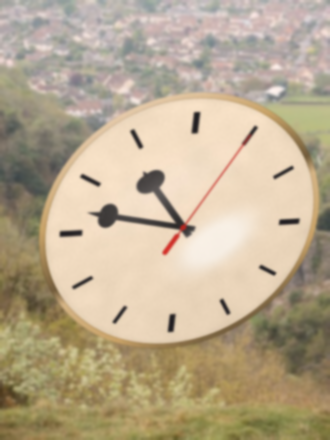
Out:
h=10 m=47 s=5
